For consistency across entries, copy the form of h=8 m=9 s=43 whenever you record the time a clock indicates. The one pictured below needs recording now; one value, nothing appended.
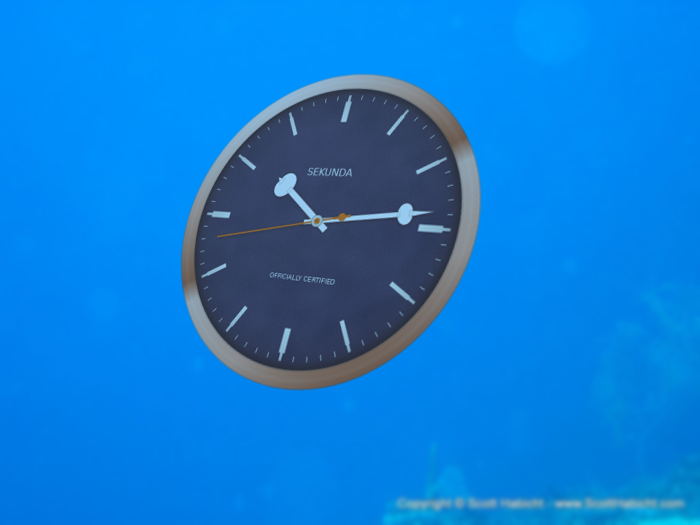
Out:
h=10 m=13 s=43
